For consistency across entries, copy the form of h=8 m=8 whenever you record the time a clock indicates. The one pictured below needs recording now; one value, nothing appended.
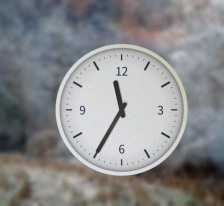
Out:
h=11 m=35
